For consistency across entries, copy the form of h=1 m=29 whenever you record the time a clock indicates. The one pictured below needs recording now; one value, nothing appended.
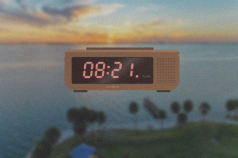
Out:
h=8 m=21
